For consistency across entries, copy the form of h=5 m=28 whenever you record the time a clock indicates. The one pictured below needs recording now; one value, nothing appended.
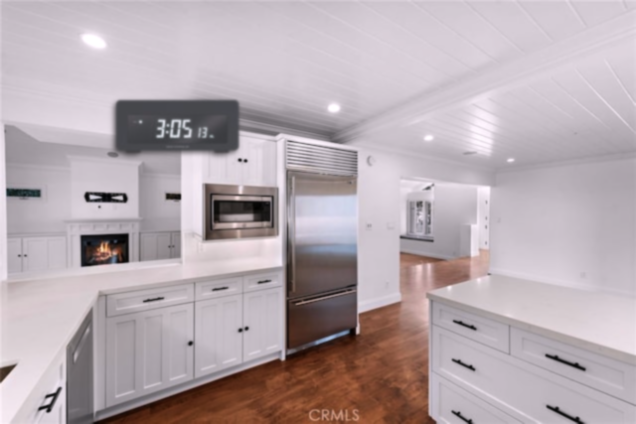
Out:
h=3 m=5
